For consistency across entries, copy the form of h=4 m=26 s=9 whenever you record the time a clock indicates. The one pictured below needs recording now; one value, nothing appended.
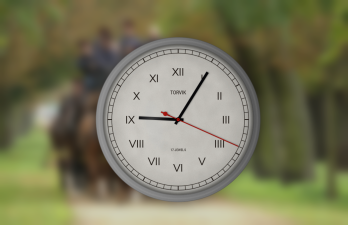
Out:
h=9 m=5 s=19
